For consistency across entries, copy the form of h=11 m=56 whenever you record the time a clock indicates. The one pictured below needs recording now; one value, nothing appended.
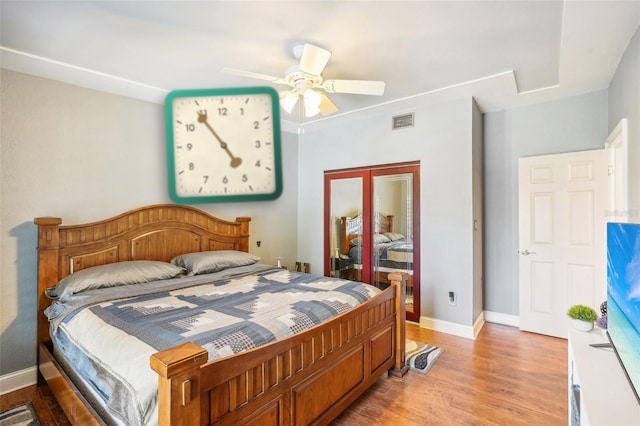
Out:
h=4 m=54
